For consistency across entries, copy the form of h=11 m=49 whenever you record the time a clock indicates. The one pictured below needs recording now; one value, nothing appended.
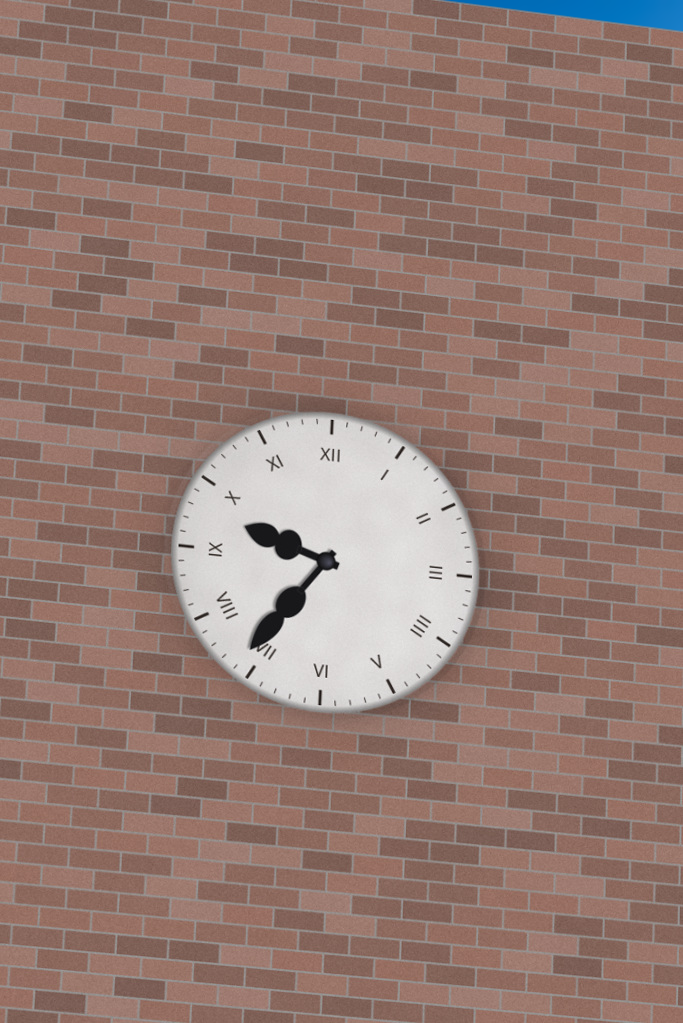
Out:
h=9 m=36
